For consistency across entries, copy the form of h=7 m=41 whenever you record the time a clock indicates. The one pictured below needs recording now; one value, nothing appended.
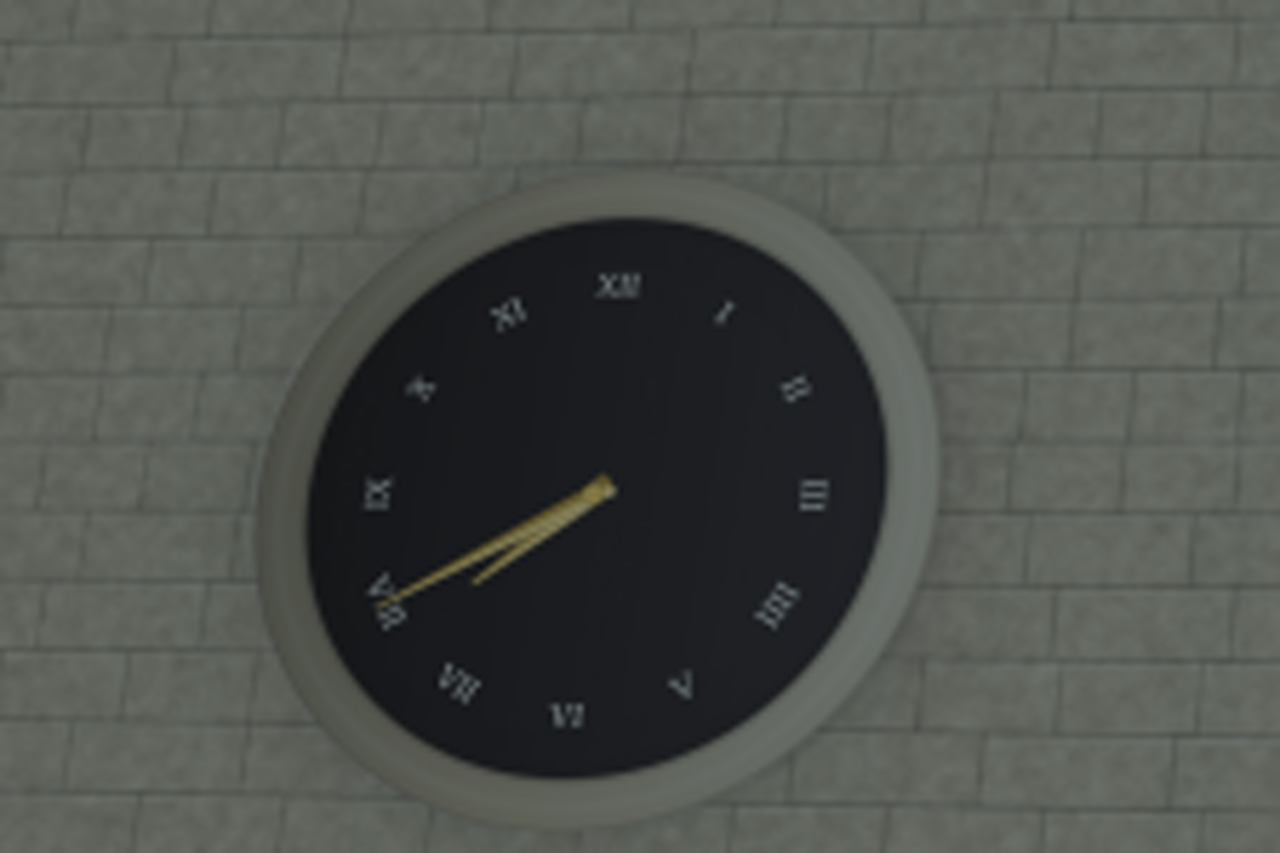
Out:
h=7 m=40
